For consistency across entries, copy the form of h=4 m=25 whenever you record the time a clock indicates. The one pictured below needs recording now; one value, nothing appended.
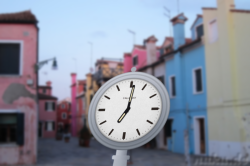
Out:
h=7 m=1
